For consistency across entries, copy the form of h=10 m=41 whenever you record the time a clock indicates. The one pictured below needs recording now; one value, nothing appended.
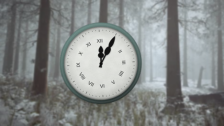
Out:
h=12 m=5
